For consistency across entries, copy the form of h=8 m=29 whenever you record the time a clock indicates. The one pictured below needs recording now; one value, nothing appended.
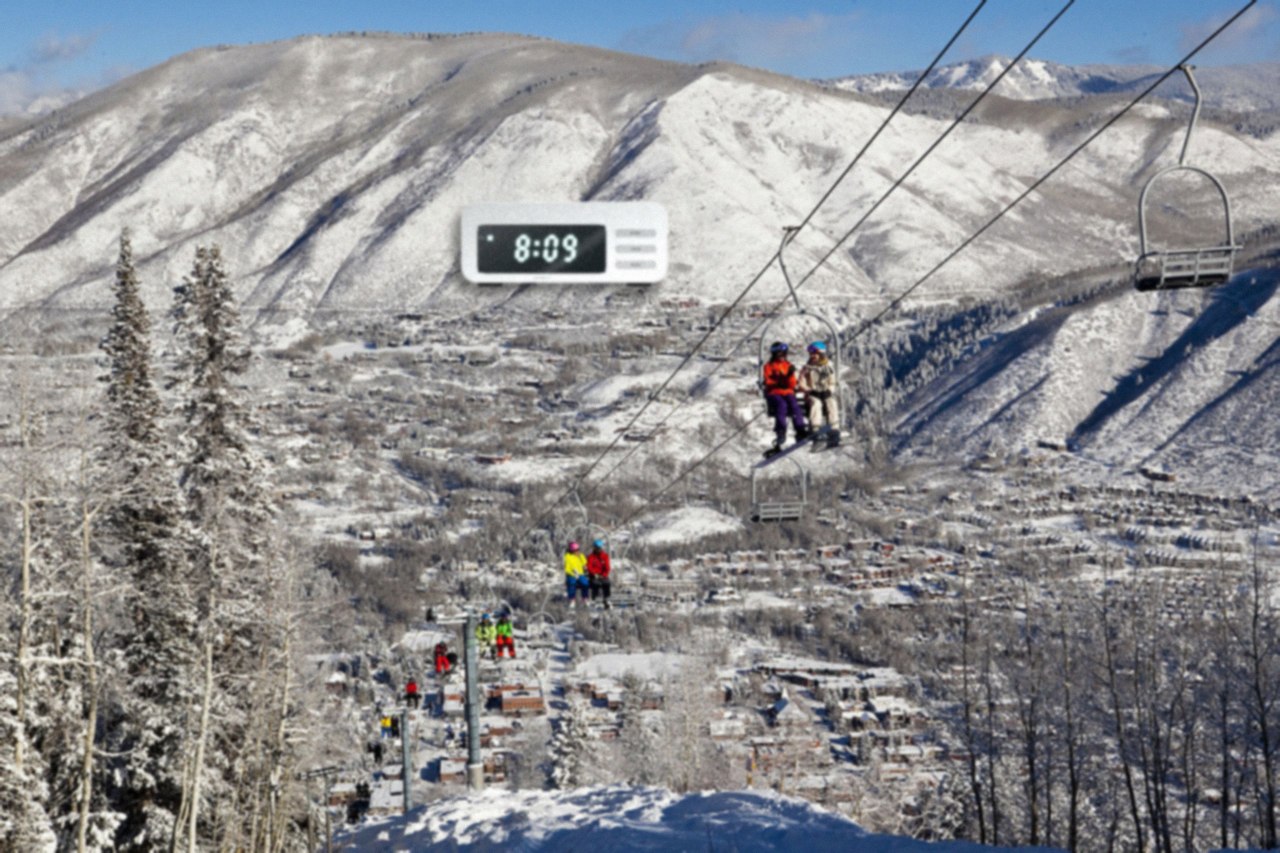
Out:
h=8 m=9
